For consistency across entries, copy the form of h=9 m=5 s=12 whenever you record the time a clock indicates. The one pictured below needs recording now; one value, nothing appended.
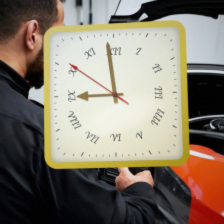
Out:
h=8 m=58 s=51
